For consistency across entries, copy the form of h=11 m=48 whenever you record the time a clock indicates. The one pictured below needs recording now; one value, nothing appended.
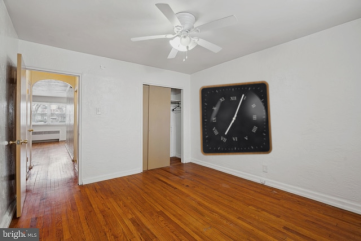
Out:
h=7 m=4
